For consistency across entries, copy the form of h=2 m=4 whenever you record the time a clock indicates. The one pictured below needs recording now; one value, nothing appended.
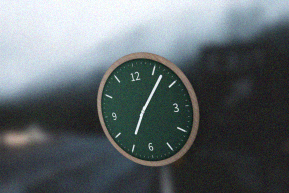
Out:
h=7 m=7
